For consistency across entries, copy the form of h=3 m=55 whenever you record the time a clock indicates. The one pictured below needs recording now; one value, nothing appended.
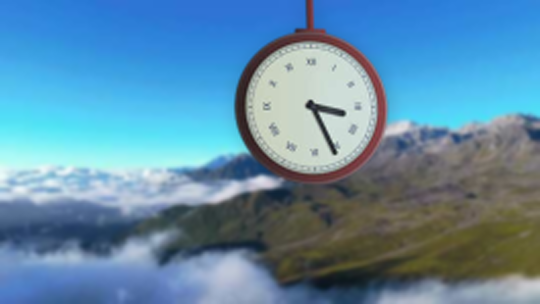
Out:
h=3 m=26
